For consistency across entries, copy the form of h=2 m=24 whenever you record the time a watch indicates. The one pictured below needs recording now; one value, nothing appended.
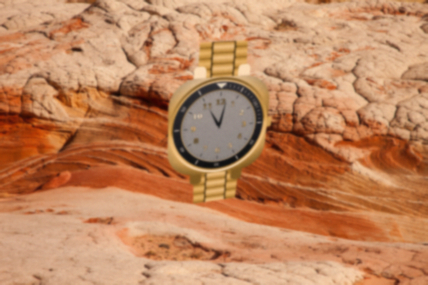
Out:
h=11 m=2
